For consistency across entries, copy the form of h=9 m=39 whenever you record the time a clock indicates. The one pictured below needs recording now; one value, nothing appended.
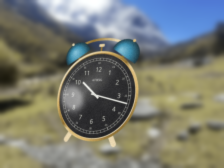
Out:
h=10 m=17
